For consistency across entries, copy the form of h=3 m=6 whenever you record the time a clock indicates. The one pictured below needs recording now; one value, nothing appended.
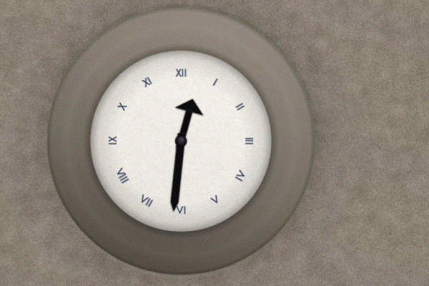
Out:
h=12 m=31
